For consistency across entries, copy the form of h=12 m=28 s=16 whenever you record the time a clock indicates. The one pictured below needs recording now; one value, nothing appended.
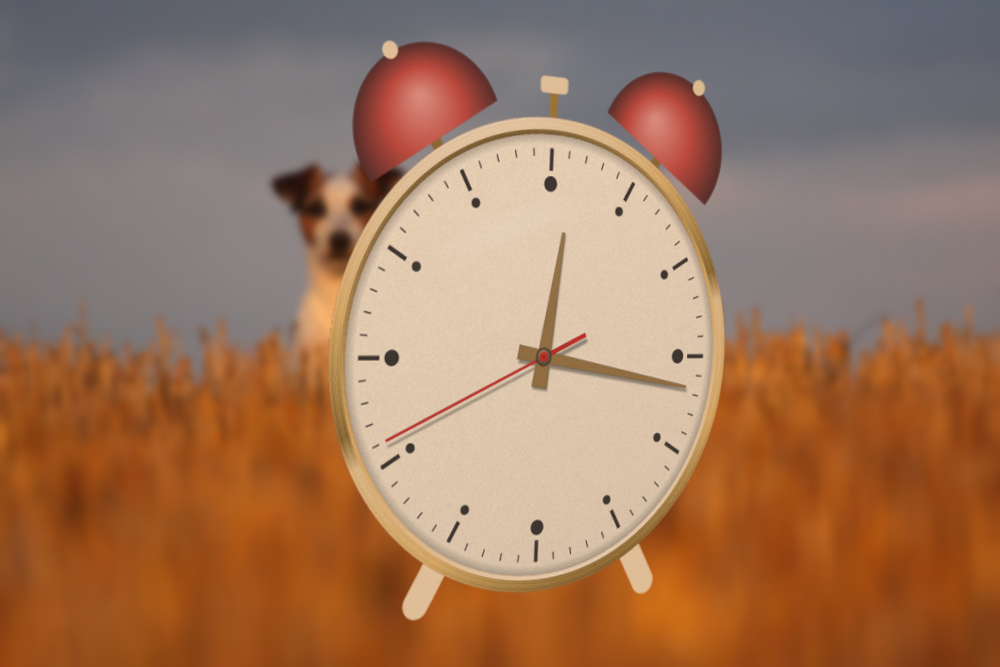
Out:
h=12 m=16 s=41
